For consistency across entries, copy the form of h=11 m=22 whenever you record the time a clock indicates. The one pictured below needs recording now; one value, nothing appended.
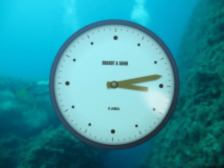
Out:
h=3 m=13
